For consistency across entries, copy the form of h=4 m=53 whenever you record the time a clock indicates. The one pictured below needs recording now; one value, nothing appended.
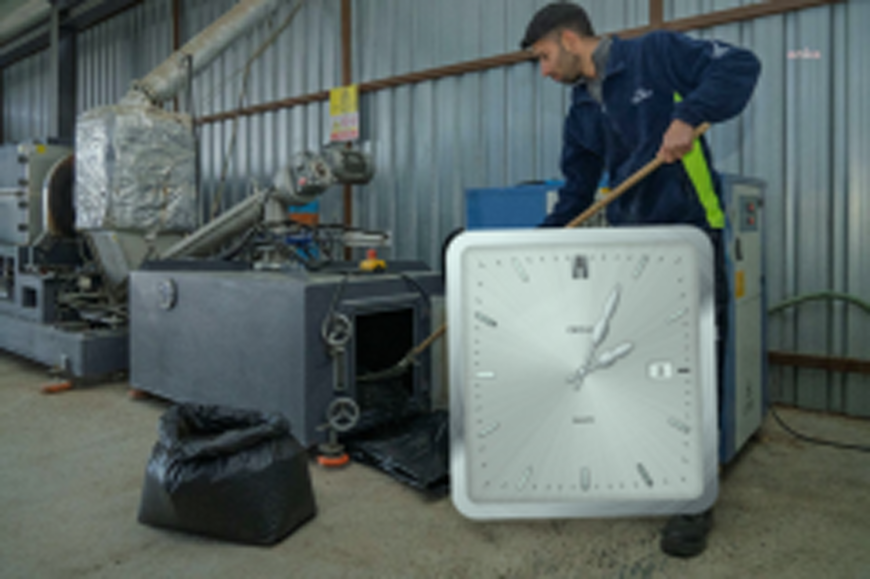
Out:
h=2 m=4
